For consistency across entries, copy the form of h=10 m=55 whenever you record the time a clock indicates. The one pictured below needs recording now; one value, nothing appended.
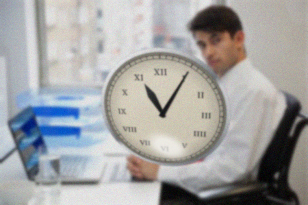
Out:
h=11 m=5
